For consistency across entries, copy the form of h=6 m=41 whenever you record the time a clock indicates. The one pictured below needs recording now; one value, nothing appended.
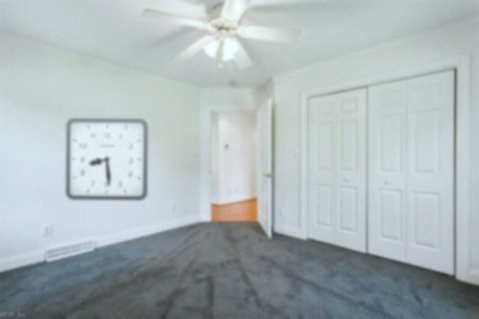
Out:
h=8 m=29
